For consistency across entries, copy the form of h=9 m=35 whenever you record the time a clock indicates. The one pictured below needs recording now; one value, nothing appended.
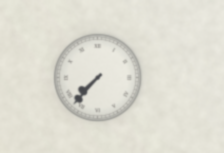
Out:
h=7 m=37
